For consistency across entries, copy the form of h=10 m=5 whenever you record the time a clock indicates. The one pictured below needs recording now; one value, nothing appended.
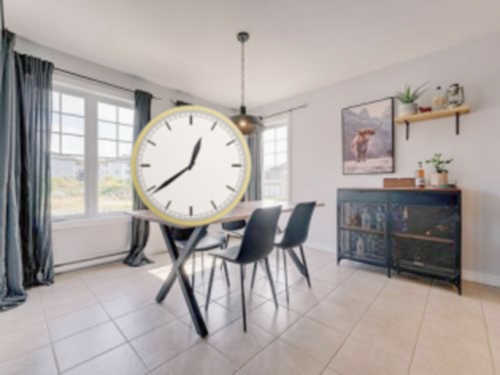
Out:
h=12 m=39
